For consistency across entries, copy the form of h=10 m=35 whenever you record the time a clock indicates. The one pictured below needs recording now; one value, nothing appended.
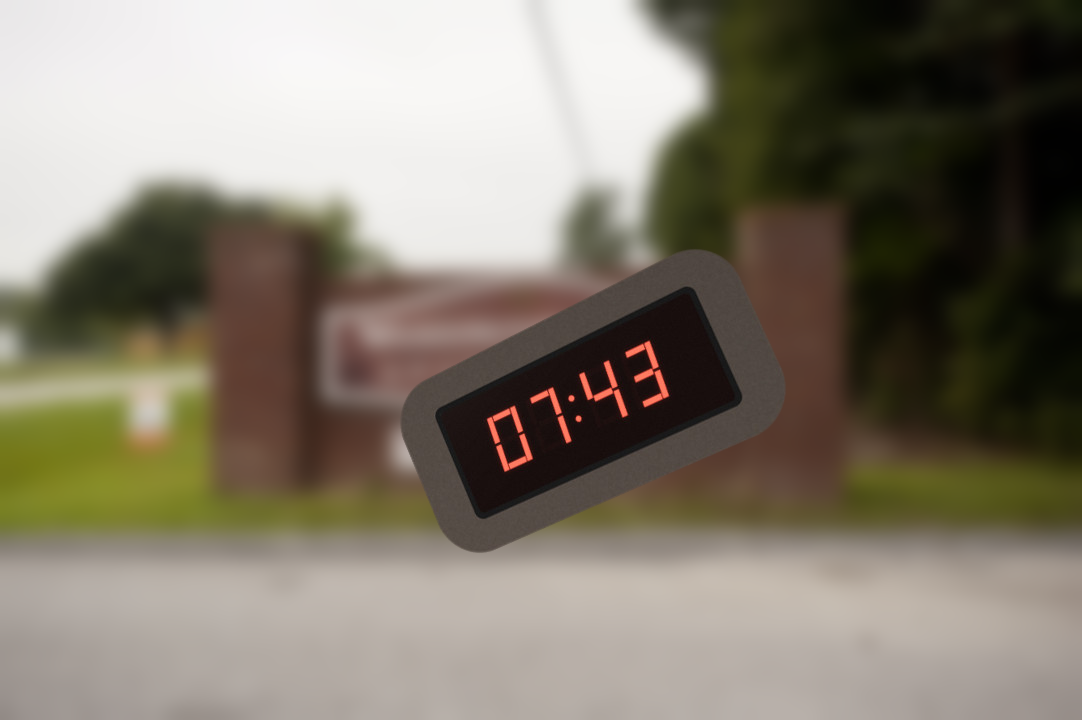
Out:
h=7 m=43
